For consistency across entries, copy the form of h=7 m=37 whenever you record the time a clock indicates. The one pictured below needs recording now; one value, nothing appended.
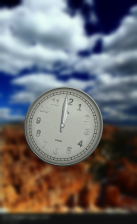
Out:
h=11 m=59
